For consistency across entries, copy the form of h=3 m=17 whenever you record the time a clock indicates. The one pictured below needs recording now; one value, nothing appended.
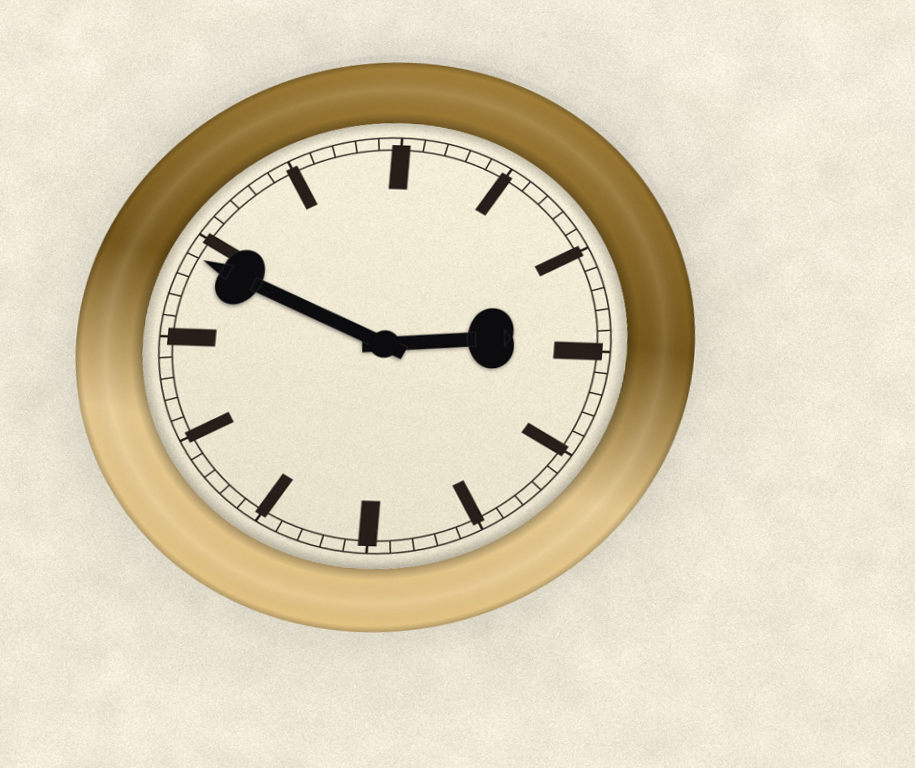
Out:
h=2 m=49
